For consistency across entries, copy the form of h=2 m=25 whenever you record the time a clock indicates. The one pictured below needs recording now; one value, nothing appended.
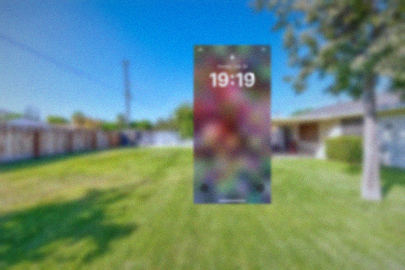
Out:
h=19 m=19
